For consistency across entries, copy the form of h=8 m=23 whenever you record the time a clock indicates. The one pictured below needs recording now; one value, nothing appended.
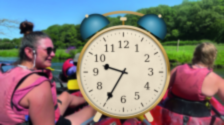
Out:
h=9 m=35
